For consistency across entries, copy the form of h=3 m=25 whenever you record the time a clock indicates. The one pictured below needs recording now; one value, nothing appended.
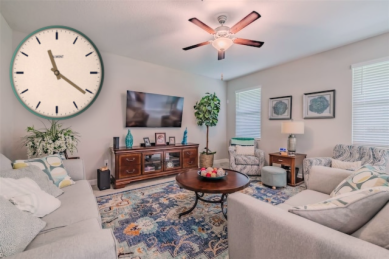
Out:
h=11 m=21
